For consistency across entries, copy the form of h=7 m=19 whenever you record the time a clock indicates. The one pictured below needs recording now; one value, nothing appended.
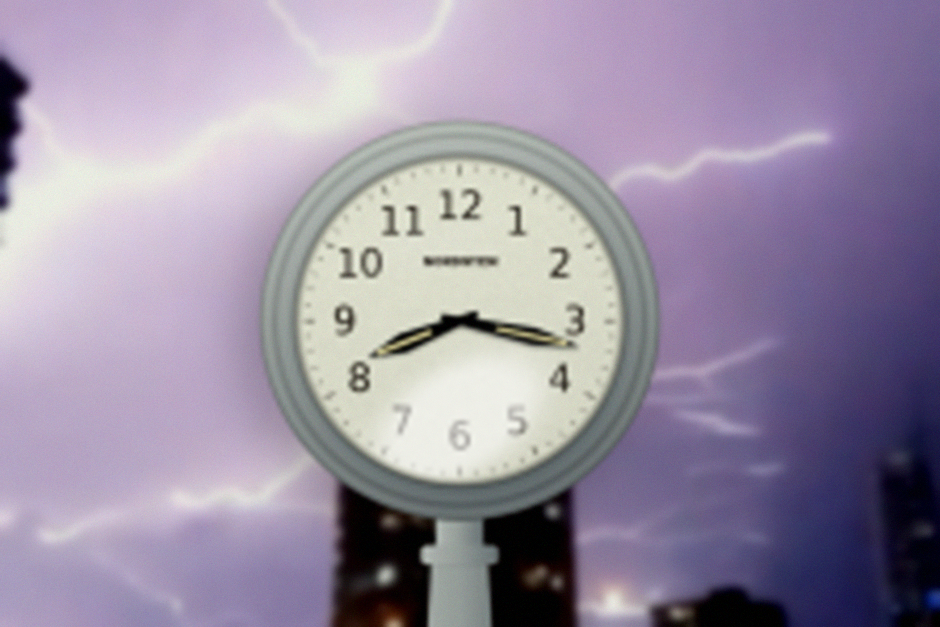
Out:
h=8 m=17
